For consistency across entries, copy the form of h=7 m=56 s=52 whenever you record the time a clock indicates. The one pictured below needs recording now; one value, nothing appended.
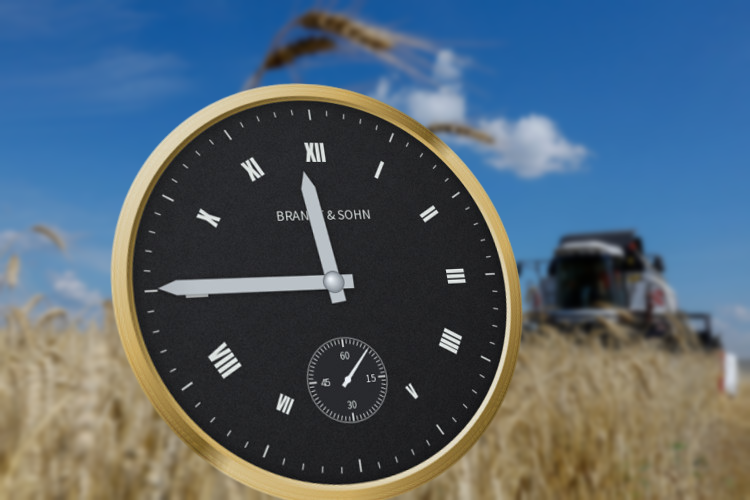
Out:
h=11 m=45 s=7
